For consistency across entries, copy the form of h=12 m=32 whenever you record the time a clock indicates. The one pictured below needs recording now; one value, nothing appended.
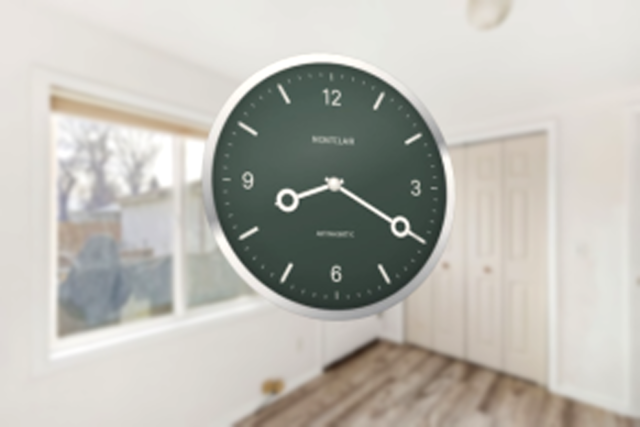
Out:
h=8 m=20
